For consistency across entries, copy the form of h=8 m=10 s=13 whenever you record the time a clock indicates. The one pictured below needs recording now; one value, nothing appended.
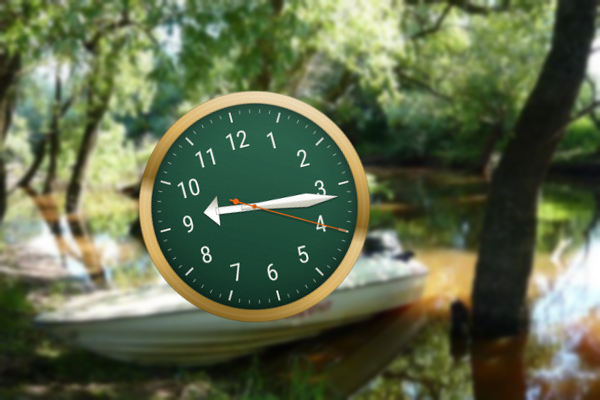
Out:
h=9 m=16 s=20
